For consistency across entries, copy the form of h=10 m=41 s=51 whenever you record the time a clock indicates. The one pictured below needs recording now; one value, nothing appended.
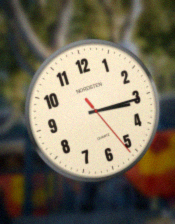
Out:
h=3 m=15 s=26
